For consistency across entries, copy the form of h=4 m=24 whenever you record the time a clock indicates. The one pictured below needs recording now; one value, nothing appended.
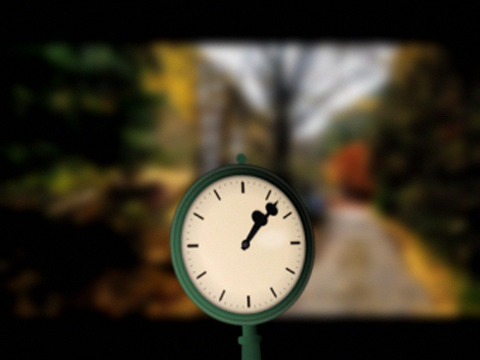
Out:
h=1 m=7
